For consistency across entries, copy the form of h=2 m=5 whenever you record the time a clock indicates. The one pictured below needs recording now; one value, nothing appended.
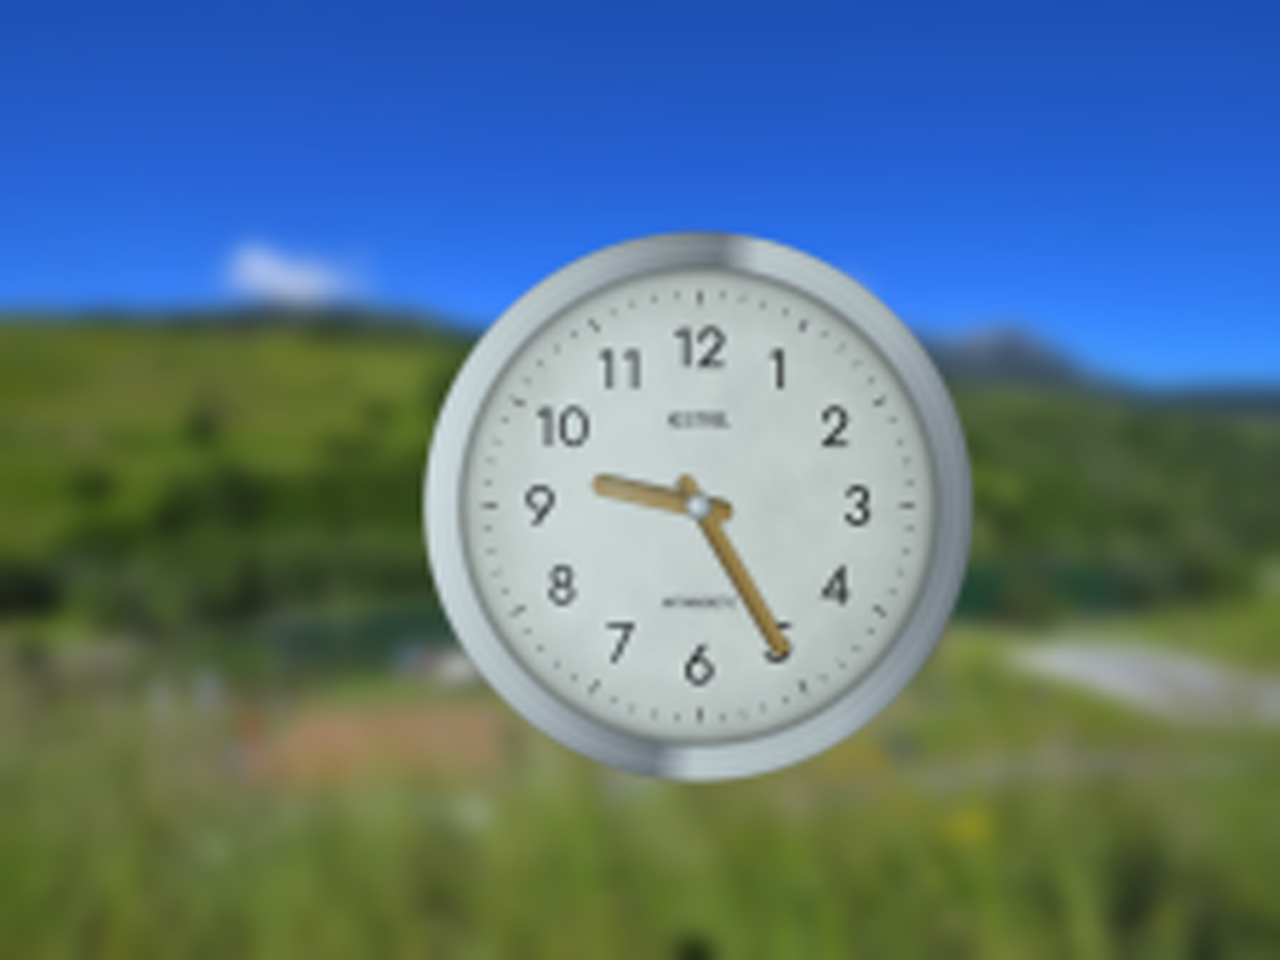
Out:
h=9 m=25
